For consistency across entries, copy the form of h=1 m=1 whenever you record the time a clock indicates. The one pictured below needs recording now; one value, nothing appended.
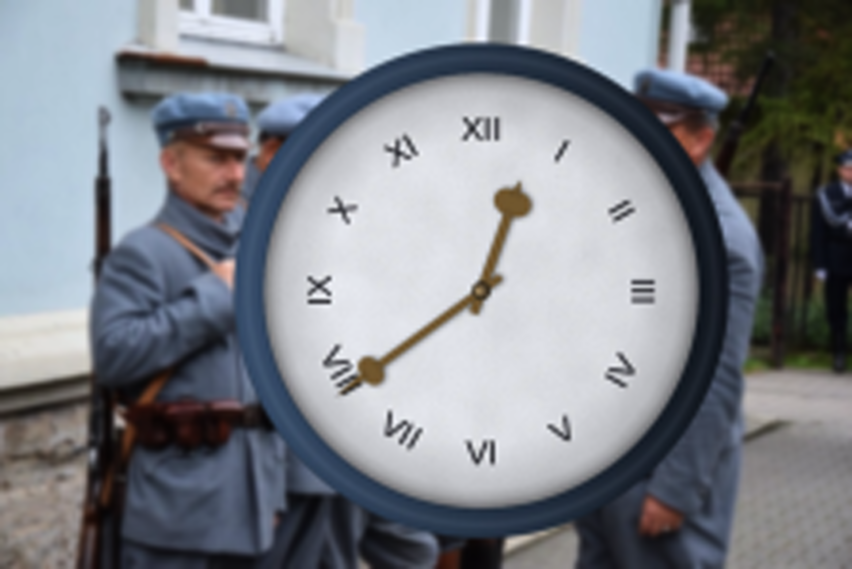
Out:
h=12 m=39
